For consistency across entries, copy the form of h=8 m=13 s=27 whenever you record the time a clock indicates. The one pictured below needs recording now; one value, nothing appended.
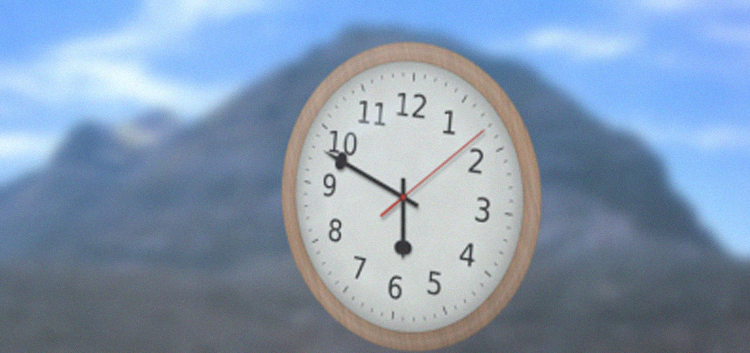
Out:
h=5 m=48 s=8
